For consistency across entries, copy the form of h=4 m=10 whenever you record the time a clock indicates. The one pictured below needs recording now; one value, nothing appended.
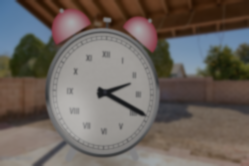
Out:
h=2 m=19
